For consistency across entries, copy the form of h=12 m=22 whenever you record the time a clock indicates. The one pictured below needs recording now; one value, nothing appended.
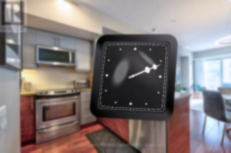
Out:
h=2 m=11
